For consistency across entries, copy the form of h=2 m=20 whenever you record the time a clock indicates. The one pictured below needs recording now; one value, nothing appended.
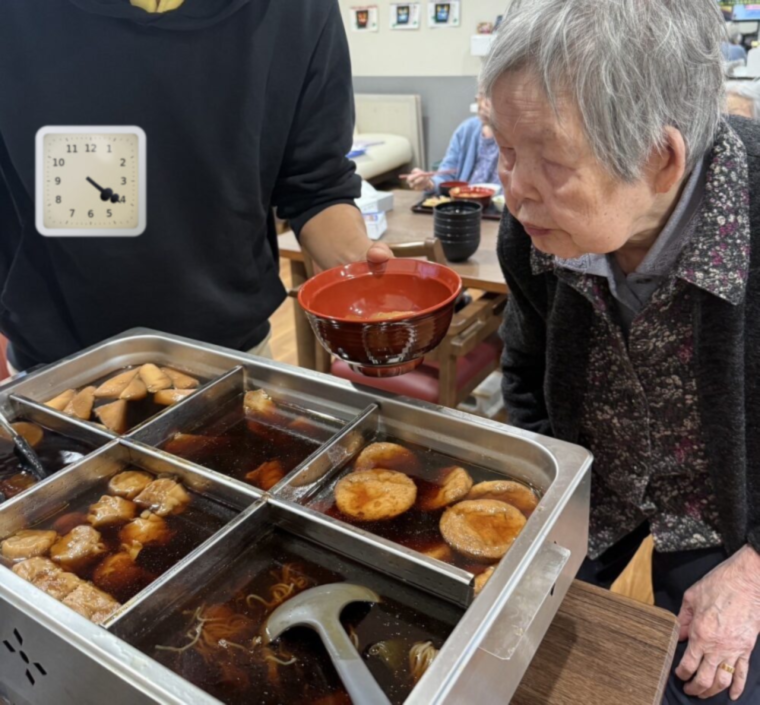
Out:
h=4 m=21
